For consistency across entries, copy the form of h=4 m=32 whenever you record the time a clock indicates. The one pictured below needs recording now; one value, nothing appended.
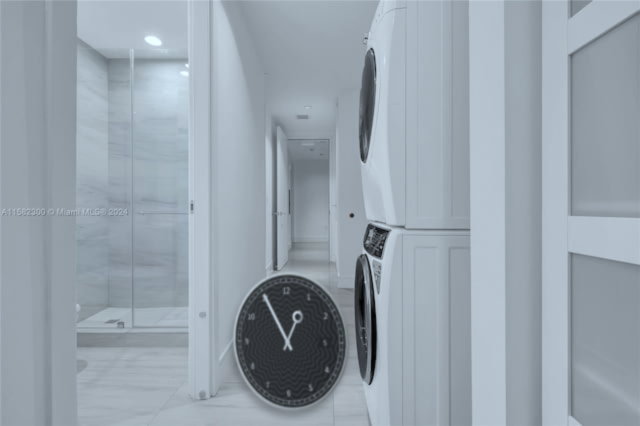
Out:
h=12 m=55
